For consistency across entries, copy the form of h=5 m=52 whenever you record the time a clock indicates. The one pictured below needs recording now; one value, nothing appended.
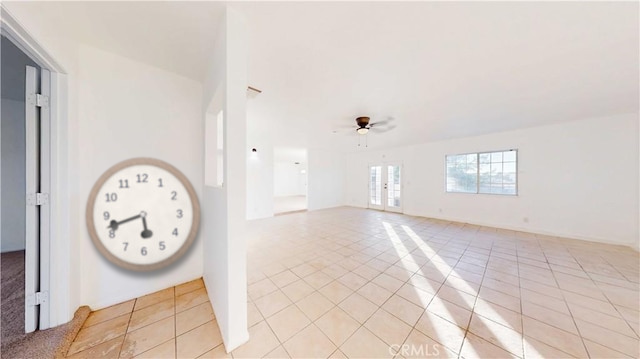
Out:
h=5 m=42
